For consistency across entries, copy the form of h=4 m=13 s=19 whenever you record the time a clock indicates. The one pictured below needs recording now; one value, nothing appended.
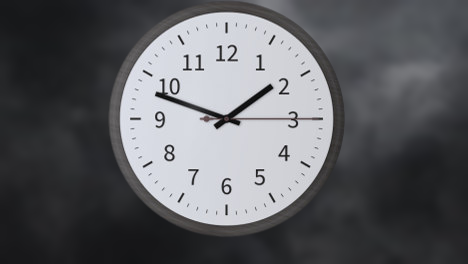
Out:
h=1 m=48 s=15
